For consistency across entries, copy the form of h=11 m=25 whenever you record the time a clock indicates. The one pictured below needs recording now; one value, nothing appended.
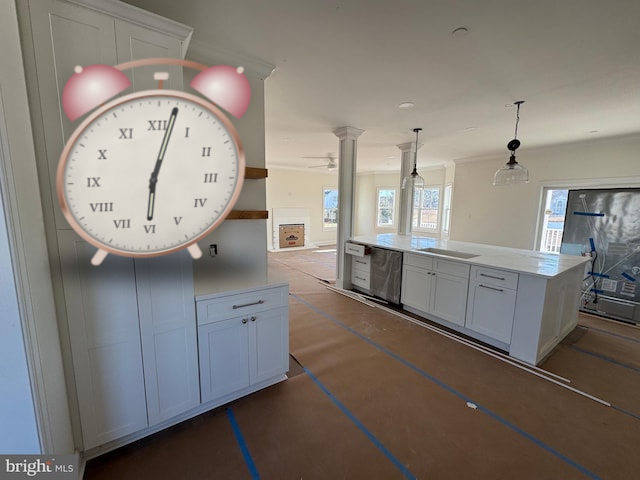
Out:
h=6 m=2
